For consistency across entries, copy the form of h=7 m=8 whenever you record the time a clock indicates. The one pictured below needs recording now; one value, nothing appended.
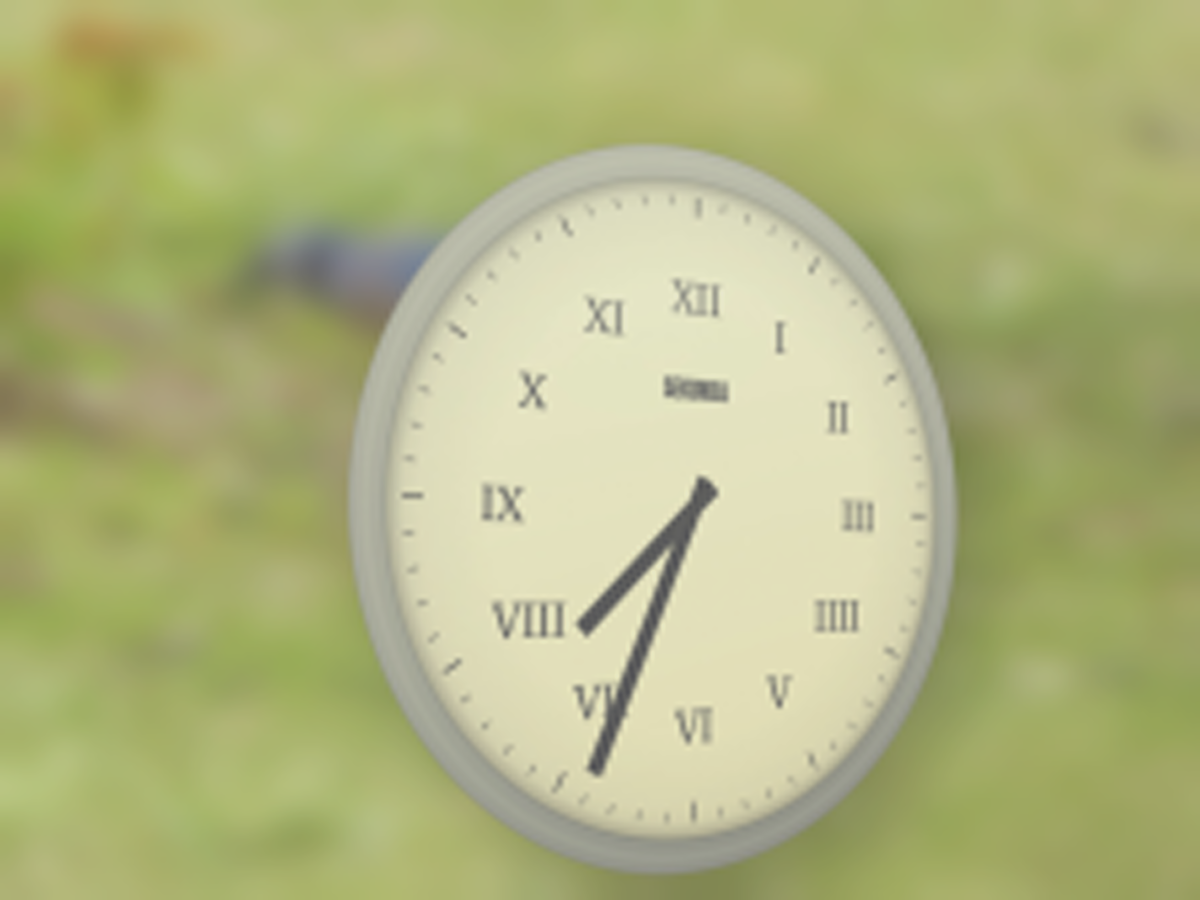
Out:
h=7 m=34
